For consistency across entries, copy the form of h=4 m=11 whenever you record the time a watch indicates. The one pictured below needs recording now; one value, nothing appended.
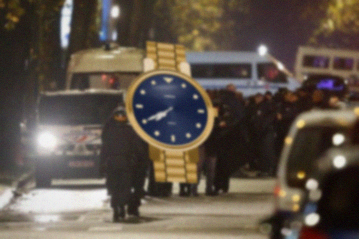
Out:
h=7 m=40
